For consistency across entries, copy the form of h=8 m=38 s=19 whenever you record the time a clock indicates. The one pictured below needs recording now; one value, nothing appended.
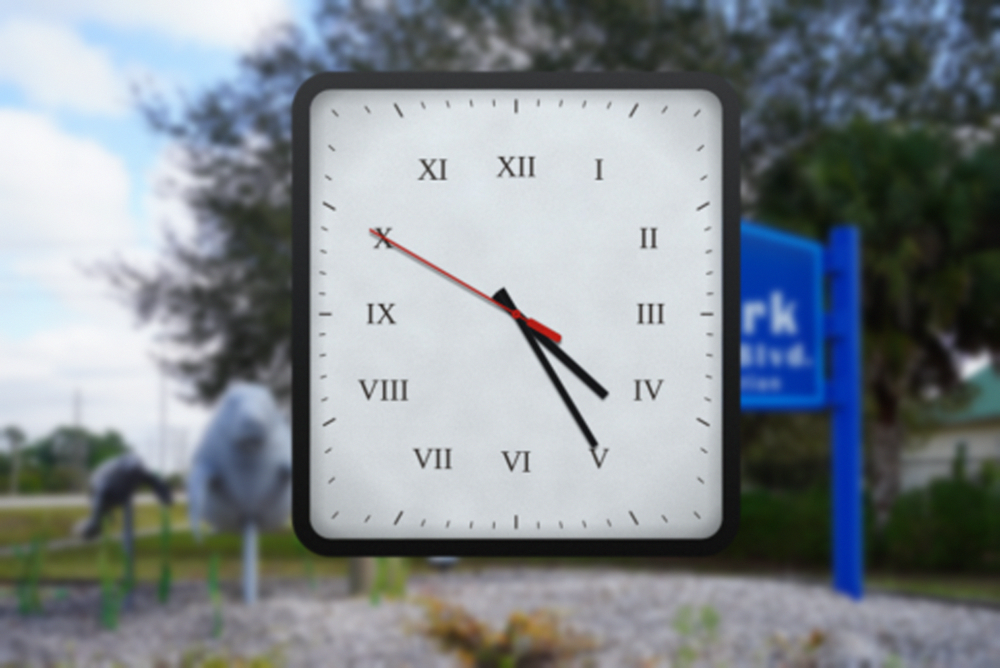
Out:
h=4 m=24 s=50
